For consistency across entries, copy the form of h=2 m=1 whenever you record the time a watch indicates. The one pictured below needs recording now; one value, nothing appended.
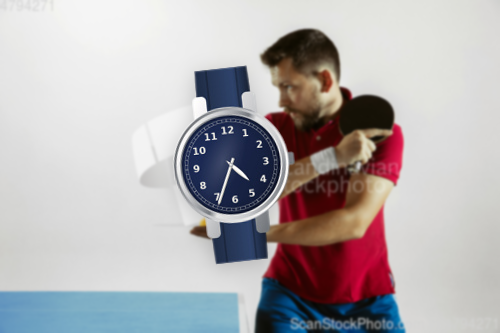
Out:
h=4 m=34
